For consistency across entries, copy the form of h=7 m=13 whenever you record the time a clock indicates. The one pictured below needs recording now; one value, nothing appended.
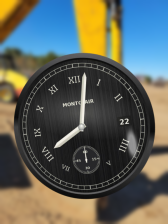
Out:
h=8 m=2
